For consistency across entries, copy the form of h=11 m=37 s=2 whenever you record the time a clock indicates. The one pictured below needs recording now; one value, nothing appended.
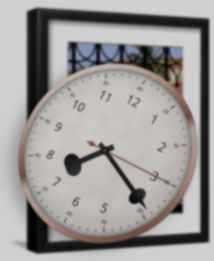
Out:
h=7 m=19 s=15
